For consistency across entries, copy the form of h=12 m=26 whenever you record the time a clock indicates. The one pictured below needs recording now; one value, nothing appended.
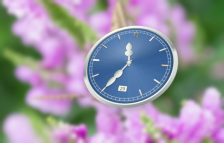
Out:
h=11 m=35
